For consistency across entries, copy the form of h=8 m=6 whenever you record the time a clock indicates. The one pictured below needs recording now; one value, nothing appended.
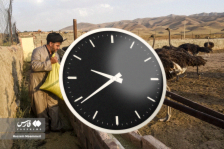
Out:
h=9 m=39
